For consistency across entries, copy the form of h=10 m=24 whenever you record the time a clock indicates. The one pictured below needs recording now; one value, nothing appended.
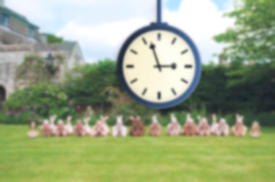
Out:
h=2 m=57
